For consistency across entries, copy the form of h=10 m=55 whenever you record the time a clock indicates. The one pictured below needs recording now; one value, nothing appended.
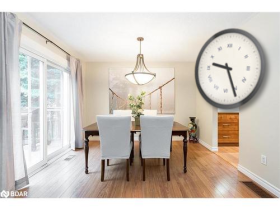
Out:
h=9 m=26
